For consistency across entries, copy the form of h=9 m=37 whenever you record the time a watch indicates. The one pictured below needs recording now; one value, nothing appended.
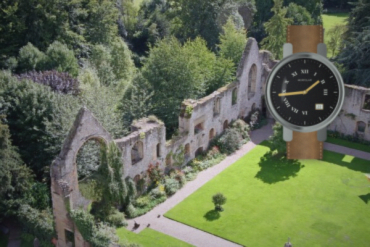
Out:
h=1 m=44
